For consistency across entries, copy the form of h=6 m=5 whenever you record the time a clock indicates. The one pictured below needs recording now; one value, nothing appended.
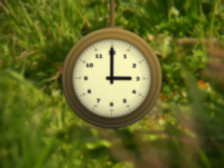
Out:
h=3 m=0
